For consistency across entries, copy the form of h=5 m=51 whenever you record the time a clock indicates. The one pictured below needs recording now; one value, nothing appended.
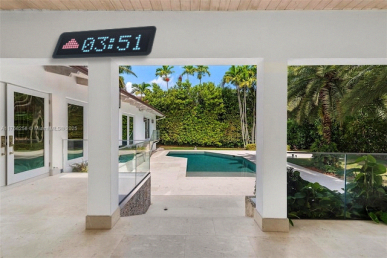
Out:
h=3 m=51
